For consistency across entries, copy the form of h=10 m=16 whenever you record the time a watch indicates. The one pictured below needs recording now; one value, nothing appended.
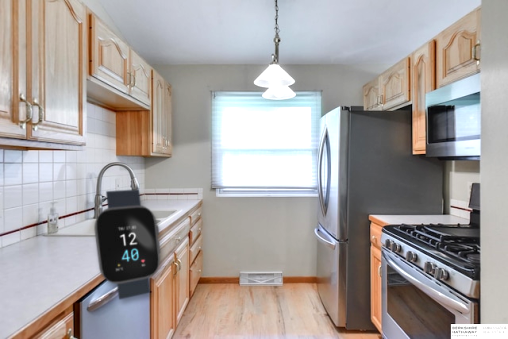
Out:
h=12 m=40
